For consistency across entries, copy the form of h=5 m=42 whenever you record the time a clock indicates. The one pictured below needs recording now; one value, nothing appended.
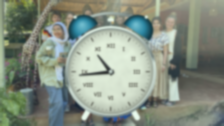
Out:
h=10 m=44
